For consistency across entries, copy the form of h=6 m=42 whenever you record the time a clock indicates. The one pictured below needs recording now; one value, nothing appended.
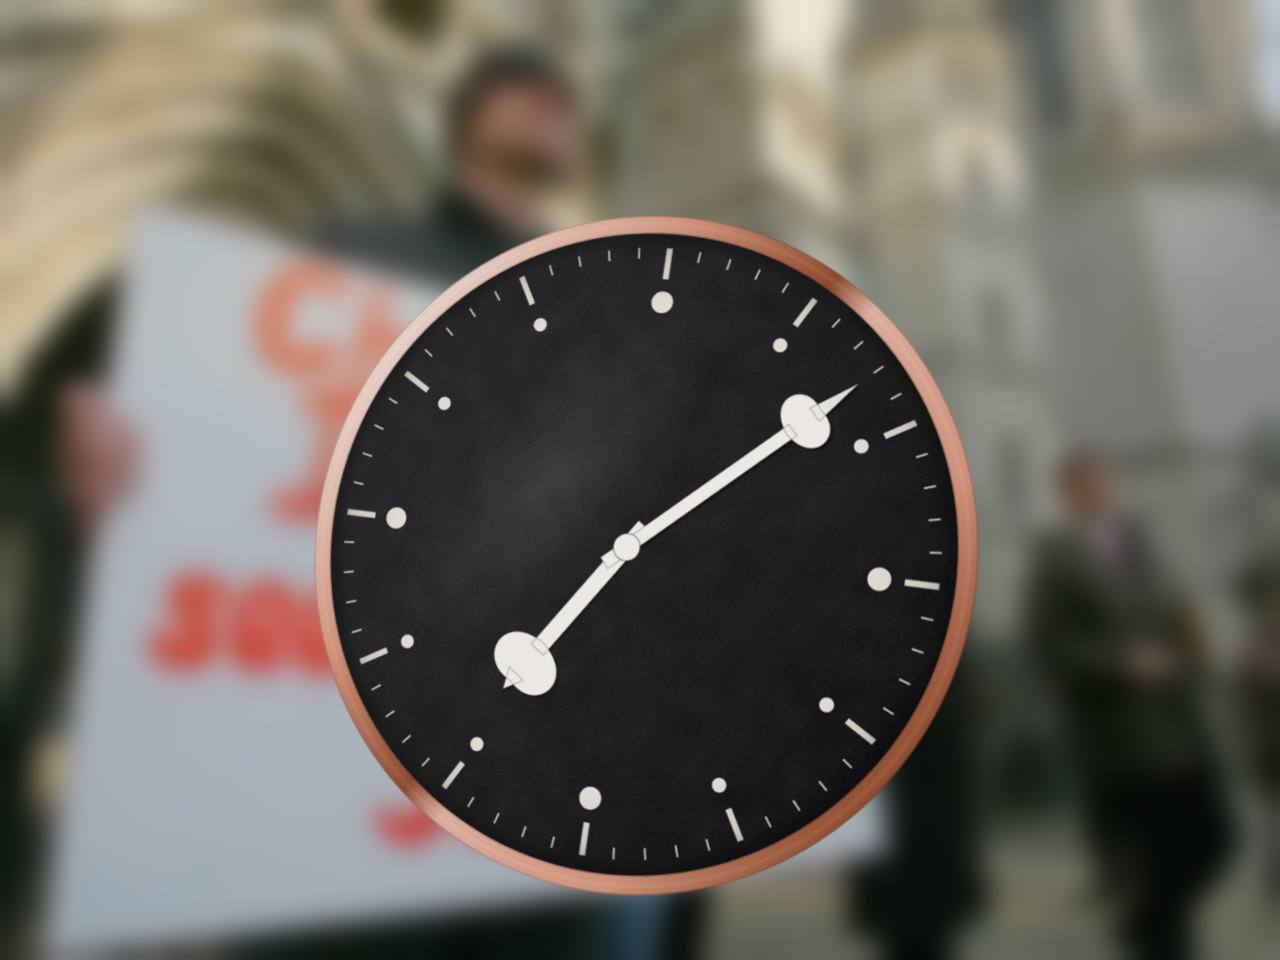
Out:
h=7 m=8
